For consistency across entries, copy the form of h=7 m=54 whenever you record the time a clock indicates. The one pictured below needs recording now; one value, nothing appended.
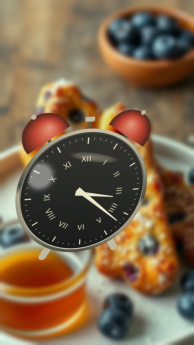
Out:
h=3 m=22
